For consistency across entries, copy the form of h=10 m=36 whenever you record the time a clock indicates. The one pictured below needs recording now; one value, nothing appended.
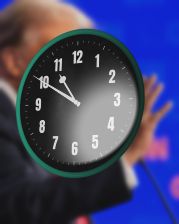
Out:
h=10 m=50
